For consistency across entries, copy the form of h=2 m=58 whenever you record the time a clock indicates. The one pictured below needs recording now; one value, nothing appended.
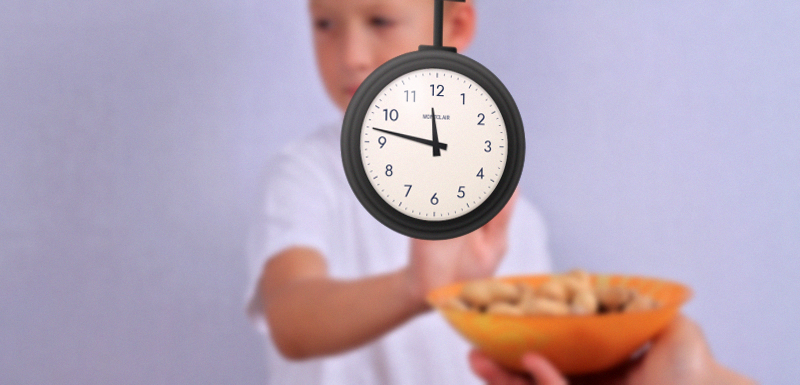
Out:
h=11 m=47
